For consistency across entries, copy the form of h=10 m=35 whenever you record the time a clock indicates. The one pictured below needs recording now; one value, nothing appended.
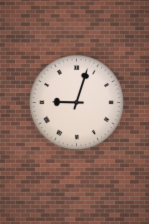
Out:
h=9 m=3
